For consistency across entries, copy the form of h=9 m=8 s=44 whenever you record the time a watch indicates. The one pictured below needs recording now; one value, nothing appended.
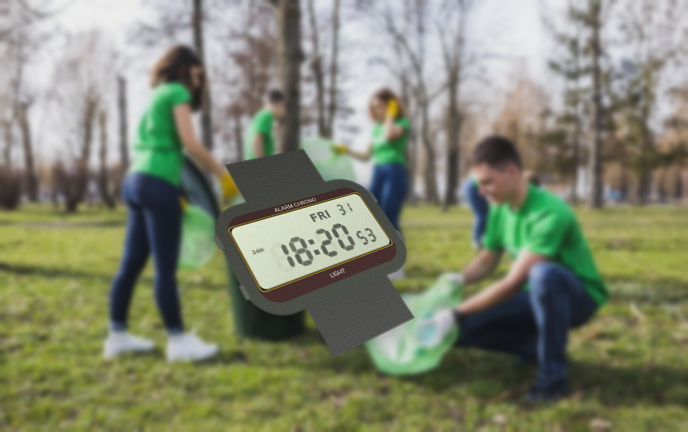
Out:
h=18 m=20 s=53
